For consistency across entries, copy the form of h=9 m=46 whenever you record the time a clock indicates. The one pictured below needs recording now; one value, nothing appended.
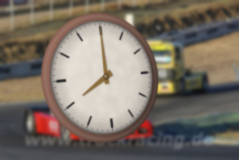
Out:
h=8 m=0
